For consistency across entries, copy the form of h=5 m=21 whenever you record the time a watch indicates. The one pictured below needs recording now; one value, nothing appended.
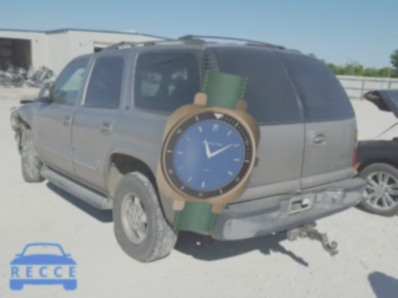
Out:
h=11 m=9
